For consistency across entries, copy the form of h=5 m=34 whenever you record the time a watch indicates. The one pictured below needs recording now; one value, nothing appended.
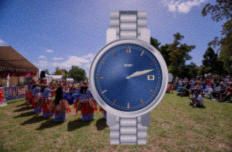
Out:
h=2 m=12
